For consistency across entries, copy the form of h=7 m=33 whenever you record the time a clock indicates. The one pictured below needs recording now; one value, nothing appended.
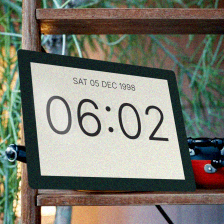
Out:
h=6 m=2
